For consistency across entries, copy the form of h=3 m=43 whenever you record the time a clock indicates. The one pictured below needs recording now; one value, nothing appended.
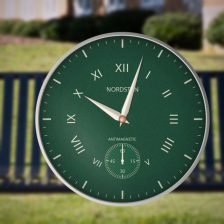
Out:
h=10 m=3
